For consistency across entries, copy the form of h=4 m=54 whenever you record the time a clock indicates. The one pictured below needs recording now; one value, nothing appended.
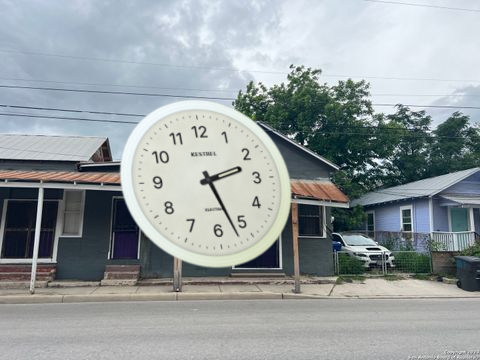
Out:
h=2 m=27
